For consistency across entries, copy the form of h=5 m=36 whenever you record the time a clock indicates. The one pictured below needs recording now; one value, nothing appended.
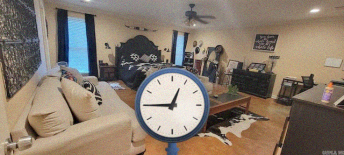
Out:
h=12 m=45
